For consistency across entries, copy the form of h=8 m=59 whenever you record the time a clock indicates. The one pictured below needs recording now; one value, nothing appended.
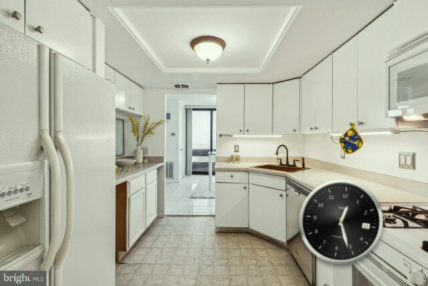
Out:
h=12 m=26
